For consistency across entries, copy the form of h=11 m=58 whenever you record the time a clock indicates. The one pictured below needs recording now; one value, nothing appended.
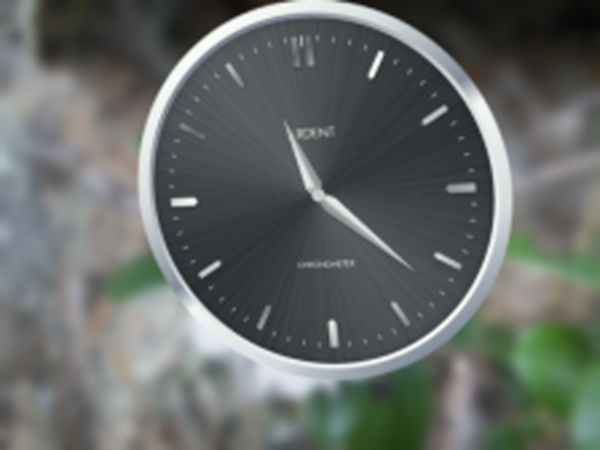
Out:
h=11 m=22
